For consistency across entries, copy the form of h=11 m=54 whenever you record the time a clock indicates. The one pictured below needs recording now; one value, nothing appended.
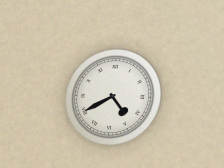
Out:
h=4 m=40
